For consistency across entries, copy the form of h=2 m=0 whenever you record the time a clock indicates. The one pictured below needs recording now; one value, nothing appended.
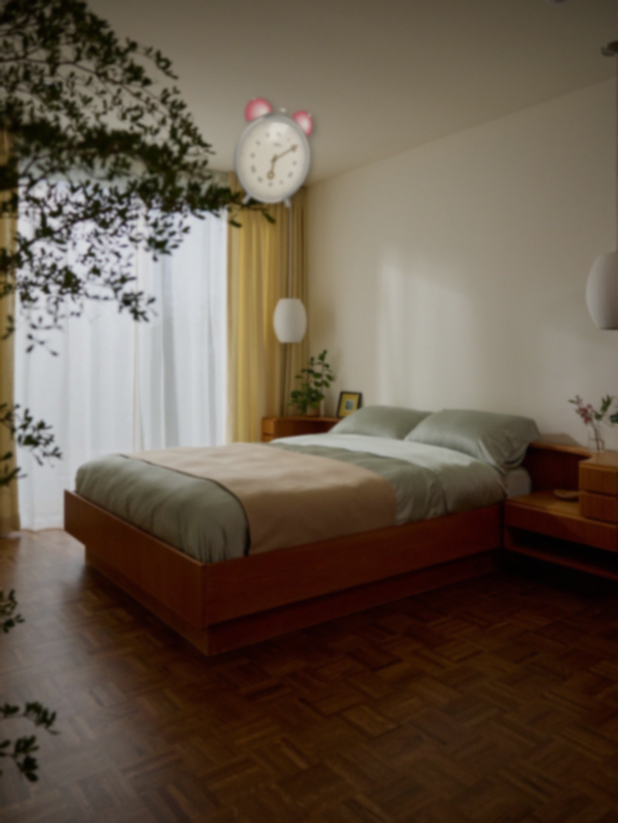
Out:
h=6 m=9
